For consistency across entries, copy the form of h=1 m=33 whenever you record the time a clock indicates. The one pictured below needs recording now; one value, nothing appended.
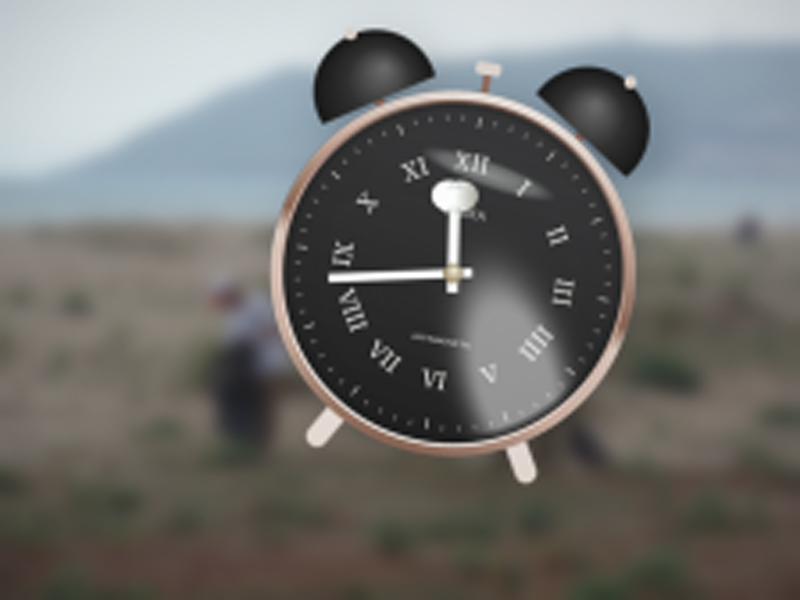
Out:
h=11 m=43
